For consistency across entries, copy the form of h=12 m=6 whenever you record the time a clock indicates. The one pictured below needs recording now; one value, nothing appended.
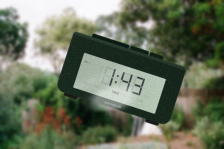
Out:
h=1 m=43
